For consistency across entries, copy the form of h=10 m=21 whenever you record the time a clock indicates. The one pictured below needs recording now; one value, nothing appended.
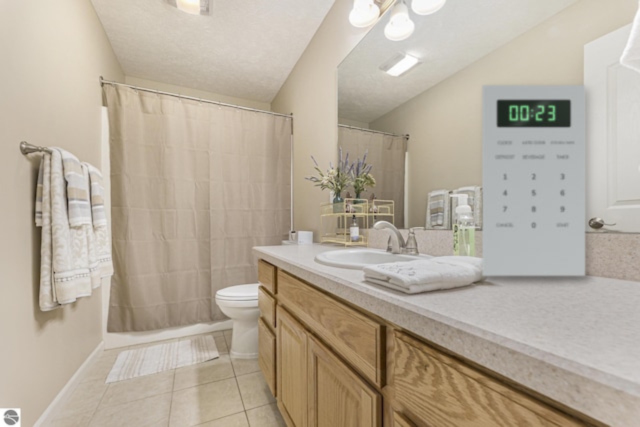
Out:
h=0 m=23
